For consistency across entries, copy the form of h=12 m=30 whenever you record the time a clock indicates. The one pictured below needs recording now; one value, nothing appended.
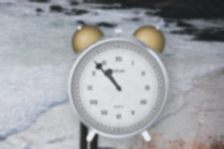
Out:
h=10 m=53
